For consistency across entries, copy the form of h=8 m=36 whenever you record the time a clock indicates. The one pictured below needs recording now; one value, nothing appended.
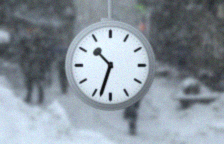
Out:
h=10 m=33
